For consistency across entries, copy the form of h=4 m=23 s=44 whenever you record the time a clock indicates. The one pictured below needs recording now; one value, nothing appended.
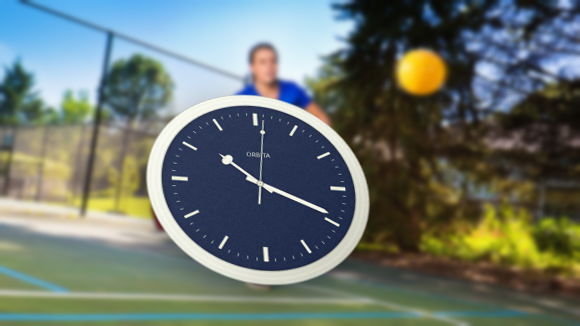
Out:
h=10 m=19 s=1
